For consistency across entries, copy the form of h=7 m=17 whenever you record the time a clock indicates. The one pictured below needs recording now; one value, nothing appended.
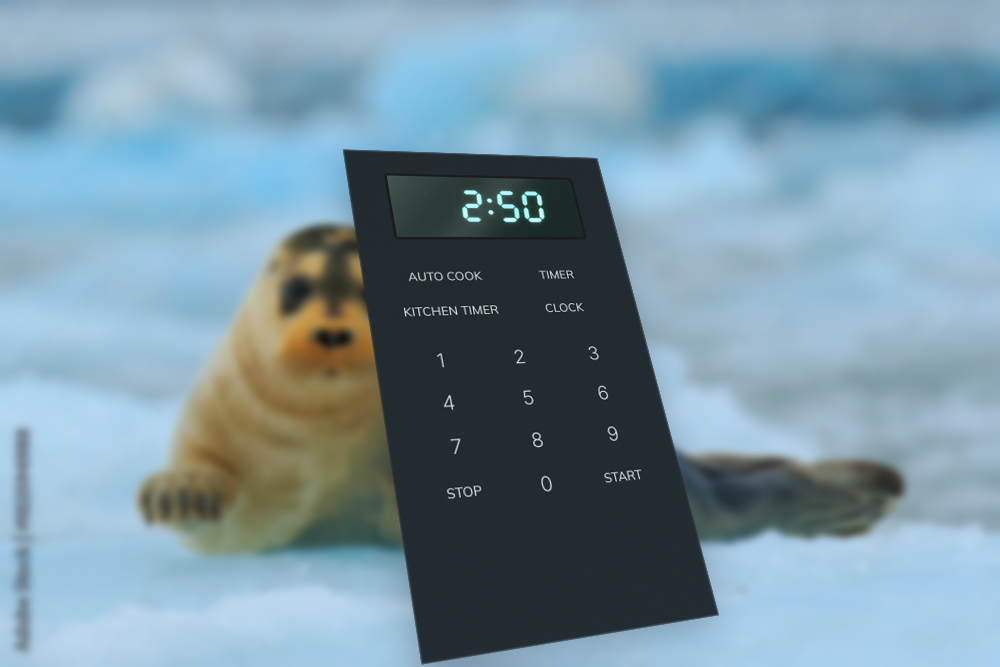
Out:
h=2 m=50
